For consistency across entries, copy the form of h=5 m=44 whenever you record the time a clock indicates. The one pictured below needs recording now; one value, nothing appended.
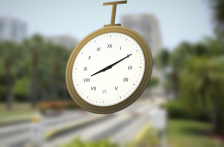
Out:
h=8 m=10
